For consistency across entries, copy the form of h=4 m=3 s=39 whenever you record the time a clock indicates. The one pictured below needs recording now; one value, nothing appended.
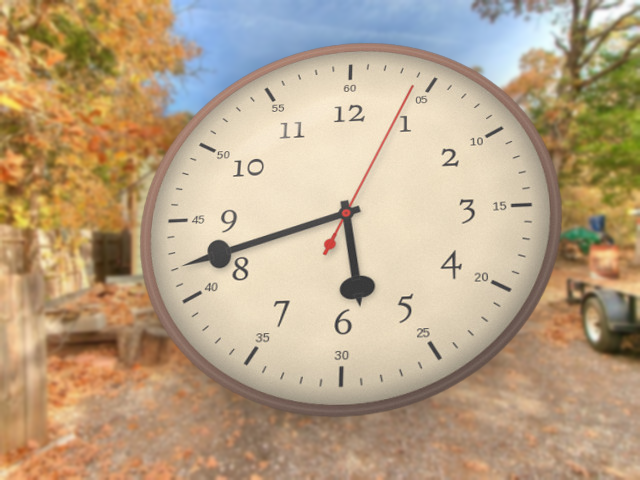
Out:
h=5 m=42 s=4
